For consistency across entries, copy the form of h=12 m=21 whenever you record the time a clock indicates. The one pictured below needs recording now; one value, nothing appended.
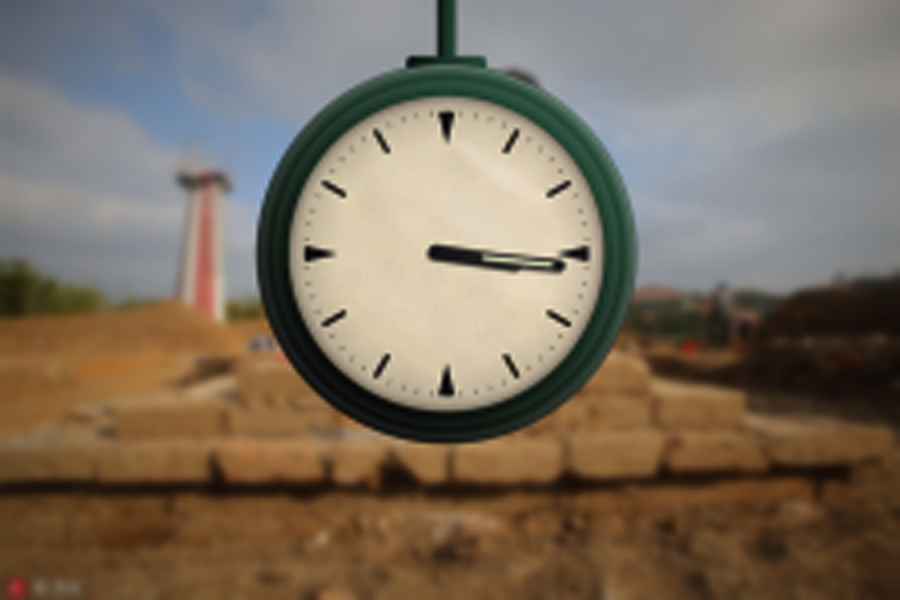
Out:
h=3 m=16
